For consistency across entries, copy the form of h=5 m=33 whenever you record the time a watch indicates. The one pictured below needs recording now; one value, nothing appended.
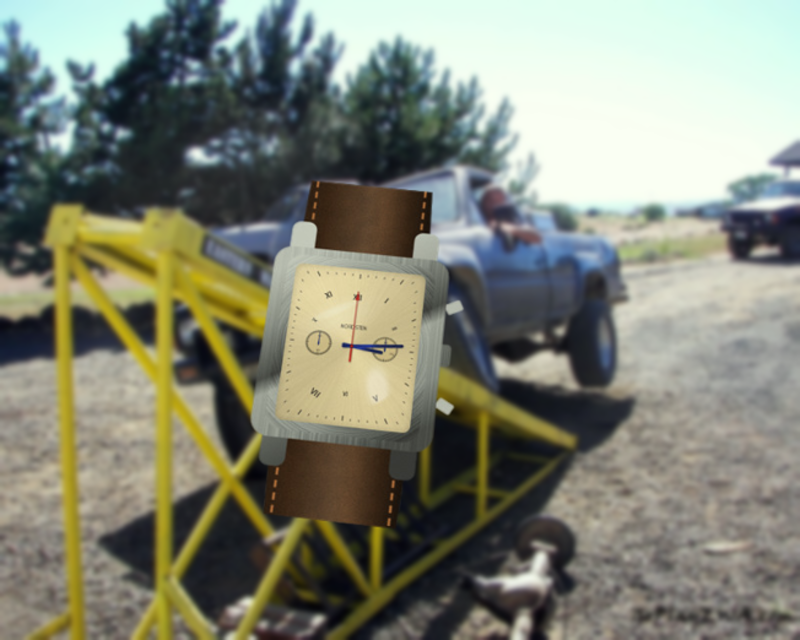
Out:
h=3 m=14
